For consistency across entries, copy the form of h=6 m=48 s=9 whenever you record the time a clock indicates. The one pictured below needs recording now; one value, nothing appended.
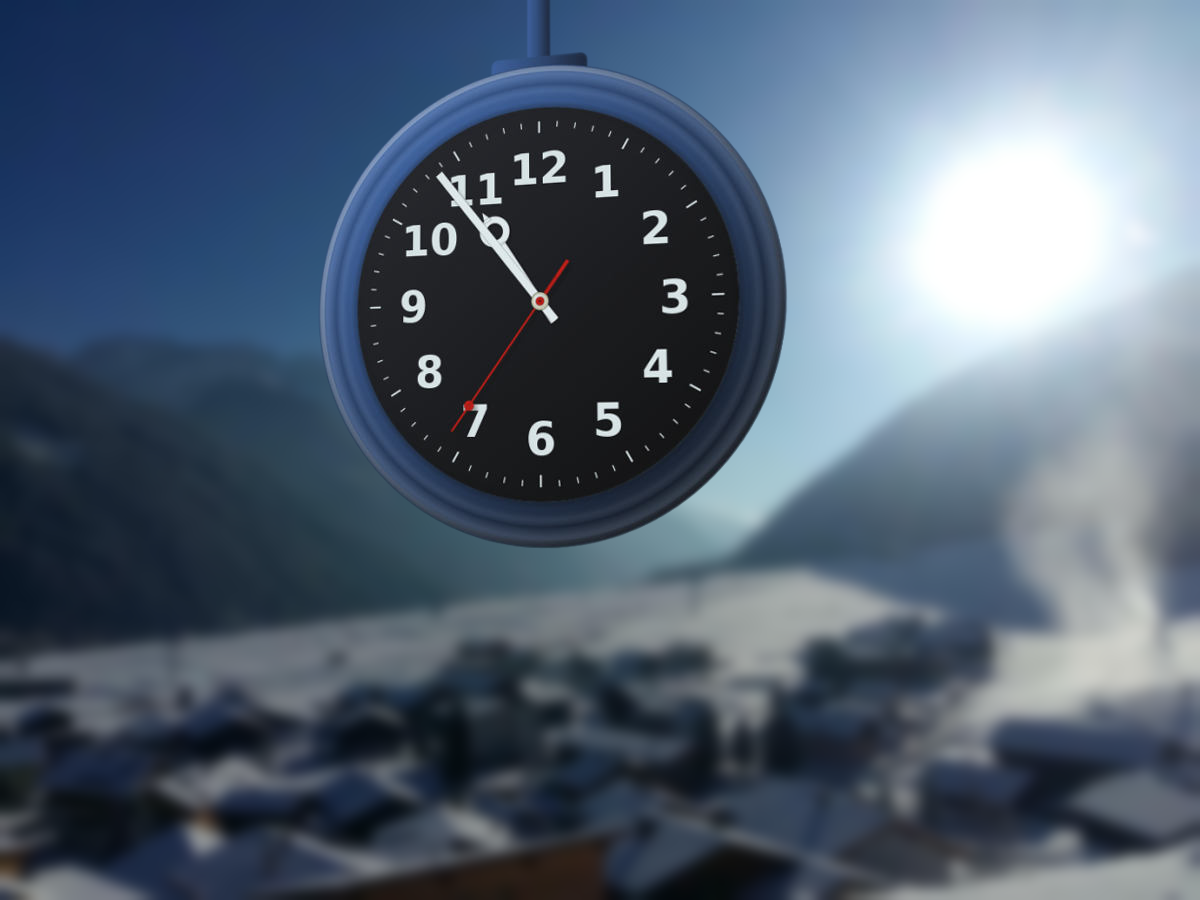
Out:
h=10 m=53 s=36
